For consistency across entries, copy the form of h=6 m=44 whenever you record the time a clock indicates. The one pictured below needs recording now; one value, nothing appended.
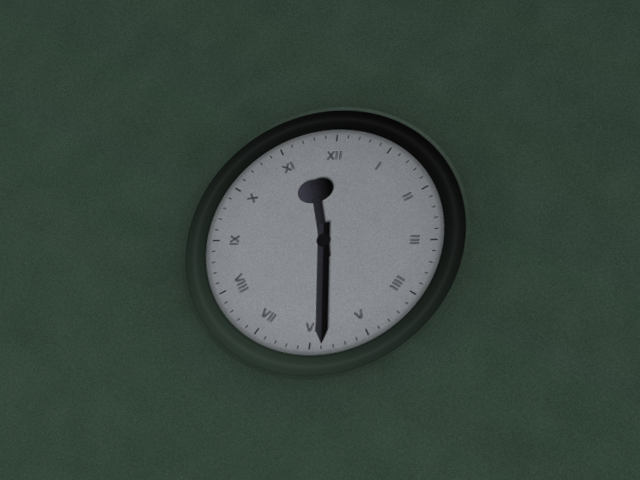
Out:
h=11 m=29
